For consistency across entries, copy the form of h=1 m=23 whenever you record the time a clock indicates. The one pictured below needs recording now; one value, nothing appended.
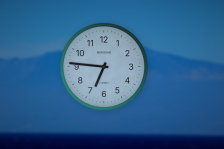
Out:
h=6 m=46
